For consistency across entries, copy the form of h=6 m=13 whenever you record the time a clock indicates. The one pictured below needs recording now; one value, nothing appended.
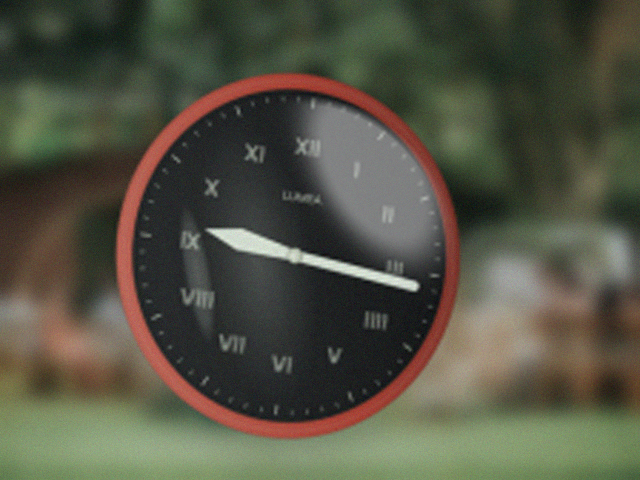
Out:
h=9 m=16
